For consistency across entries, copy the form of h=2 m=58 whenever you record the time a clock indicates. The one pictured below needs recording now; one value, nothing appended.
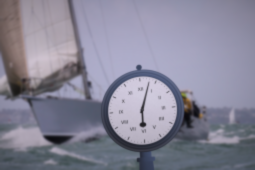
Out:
h=6 m=3
